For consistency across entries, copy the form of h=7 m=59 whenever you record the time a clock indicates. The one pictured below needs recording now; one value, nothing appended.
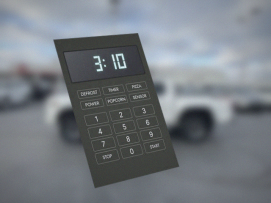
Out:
h=3 m=10
